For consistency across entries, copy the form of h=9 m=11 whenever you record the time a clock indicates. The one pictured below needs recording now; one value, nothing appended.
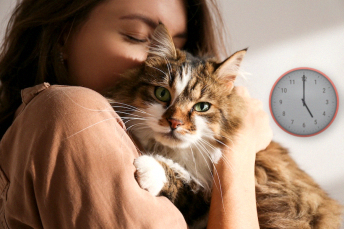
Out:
h=5 m=0
